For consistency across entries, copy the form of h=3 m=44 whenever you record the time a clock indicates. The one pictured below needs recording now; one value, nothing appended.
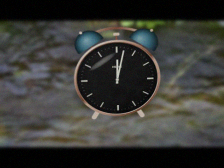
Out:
h=12 m=2
